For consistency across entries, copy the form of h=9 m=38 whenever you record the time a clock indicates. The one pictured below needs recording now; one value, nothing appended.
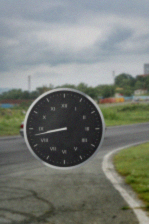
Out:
h=8 m=43
